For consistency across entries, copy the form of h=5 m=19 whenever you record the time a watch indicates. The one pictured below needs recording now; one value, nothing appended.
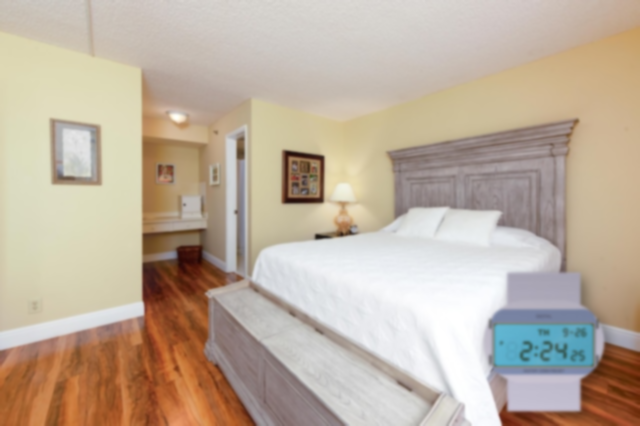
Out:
h=2 m=24
